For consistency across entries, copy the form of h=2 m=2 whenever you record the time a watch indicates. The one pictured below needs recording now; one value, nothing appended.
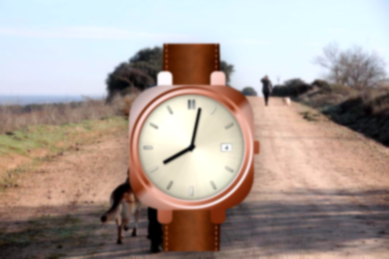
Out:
h=8 m=2
